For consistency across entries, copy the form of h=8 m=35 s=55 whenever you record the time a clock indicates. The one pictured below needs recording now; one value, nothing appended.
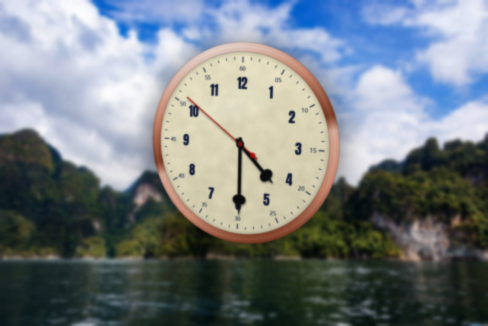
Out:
h=4 m=29 s=51
